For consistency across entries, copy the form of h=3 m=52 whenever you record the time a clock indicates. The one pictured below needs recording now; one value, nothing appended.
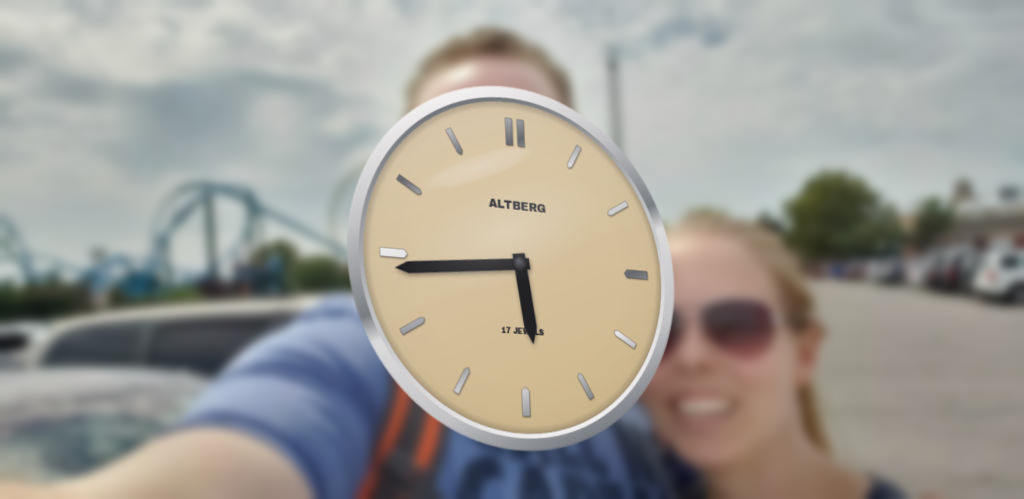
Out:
h=5 m=44
